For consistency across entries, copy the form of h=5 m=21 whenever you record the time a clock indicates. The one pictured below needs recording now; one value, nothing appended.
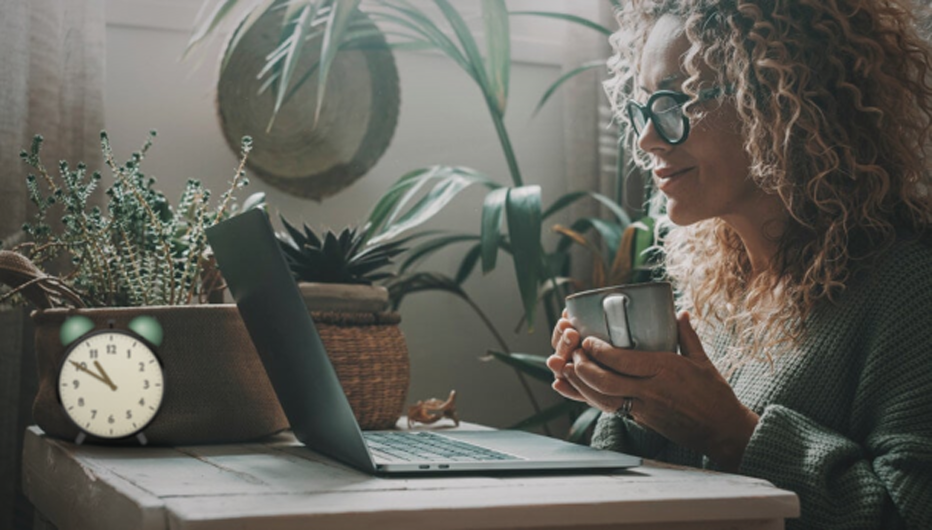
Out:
h=10 m=50
